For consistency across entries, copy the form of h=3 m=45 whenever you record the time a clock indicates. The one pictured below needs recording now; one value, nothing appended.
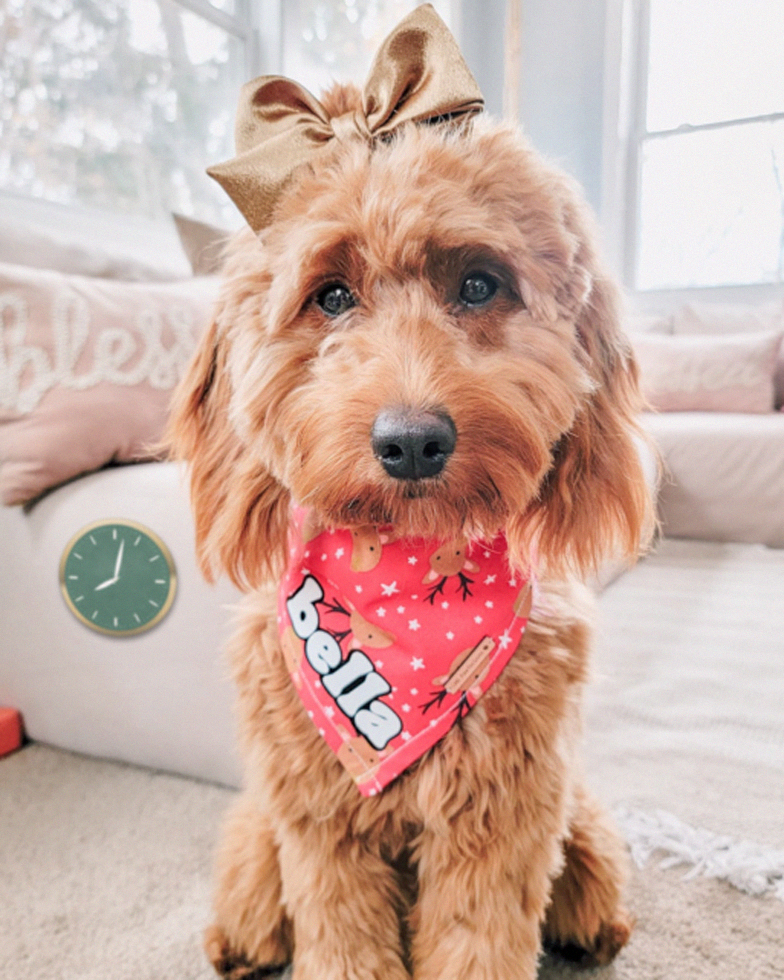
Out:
h=8 m=2
